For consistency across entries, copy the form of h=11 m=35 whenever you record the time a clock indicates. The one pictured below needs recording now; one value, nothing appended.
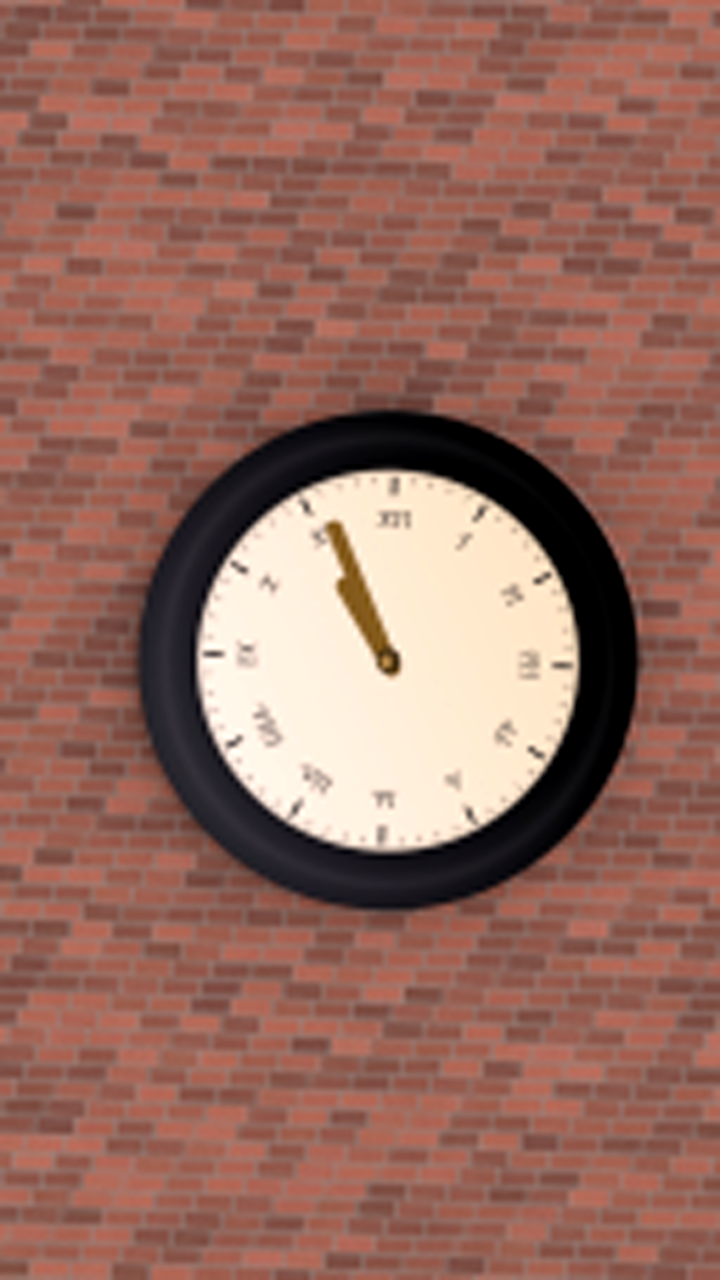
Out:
h=10 m=56
